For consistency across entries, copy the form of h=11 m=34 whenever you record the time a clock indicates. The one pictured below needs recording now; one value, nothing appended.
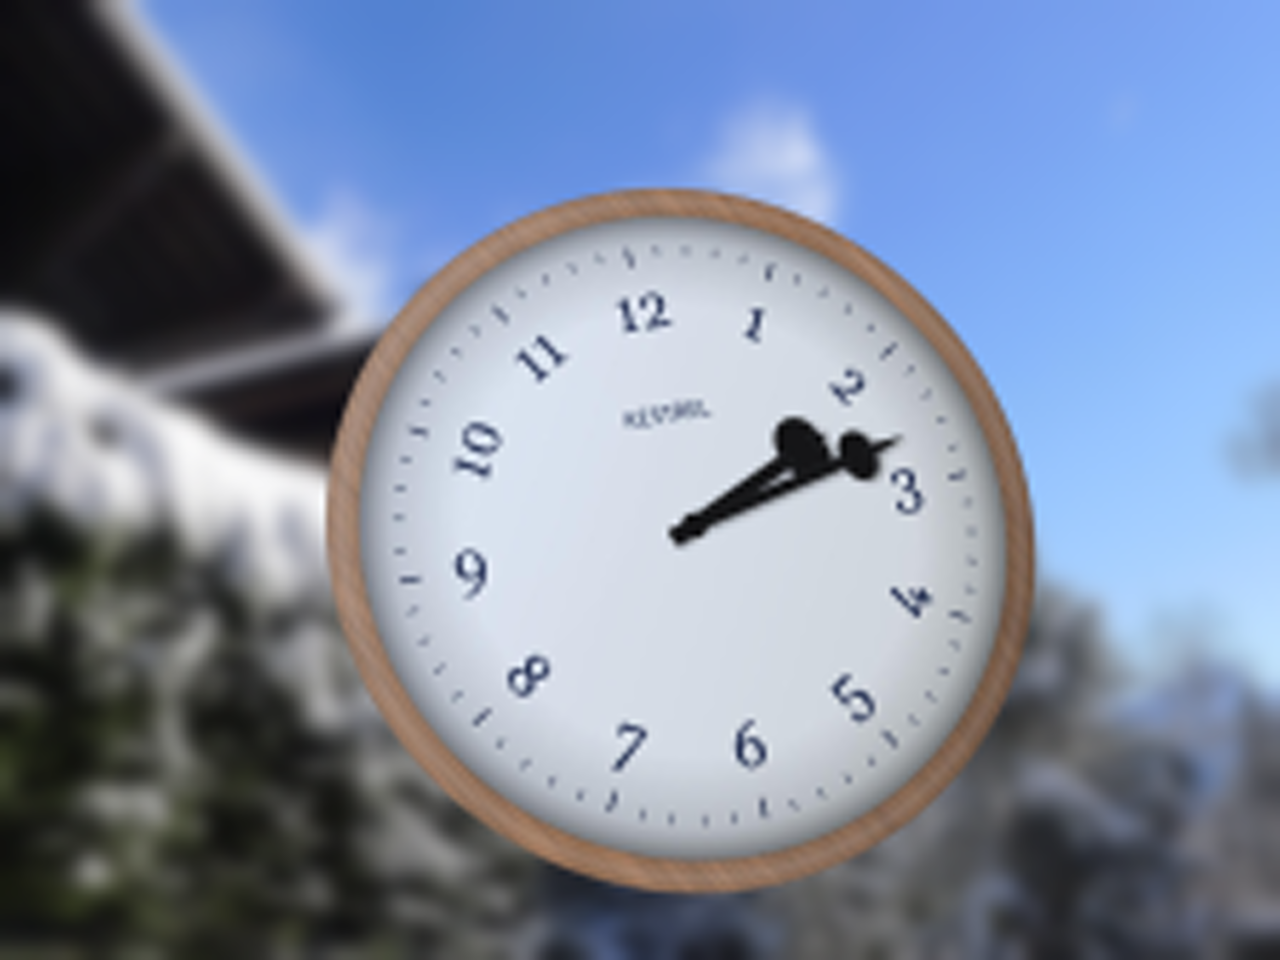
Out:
h=2 m=13
